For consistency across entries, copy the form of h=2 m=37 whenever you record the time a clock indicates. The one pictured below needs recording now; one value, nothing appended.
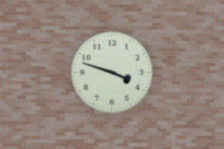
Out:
h=3 m=48
